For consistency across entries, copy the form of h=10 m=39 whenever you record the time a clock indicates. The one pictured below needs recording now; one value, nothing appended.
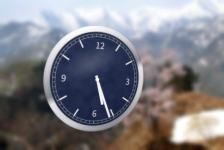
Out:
h=5 m=26
